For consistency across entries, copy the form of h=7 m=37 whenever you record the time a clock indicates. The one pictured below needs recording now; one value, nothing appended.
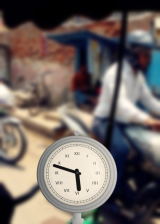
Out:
h=5 m=48
